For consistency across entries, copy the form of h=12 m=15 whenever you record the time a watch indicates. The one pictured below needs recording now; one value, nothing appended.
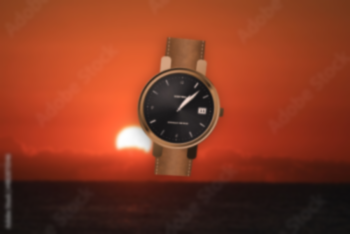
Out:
h=1 m=7
